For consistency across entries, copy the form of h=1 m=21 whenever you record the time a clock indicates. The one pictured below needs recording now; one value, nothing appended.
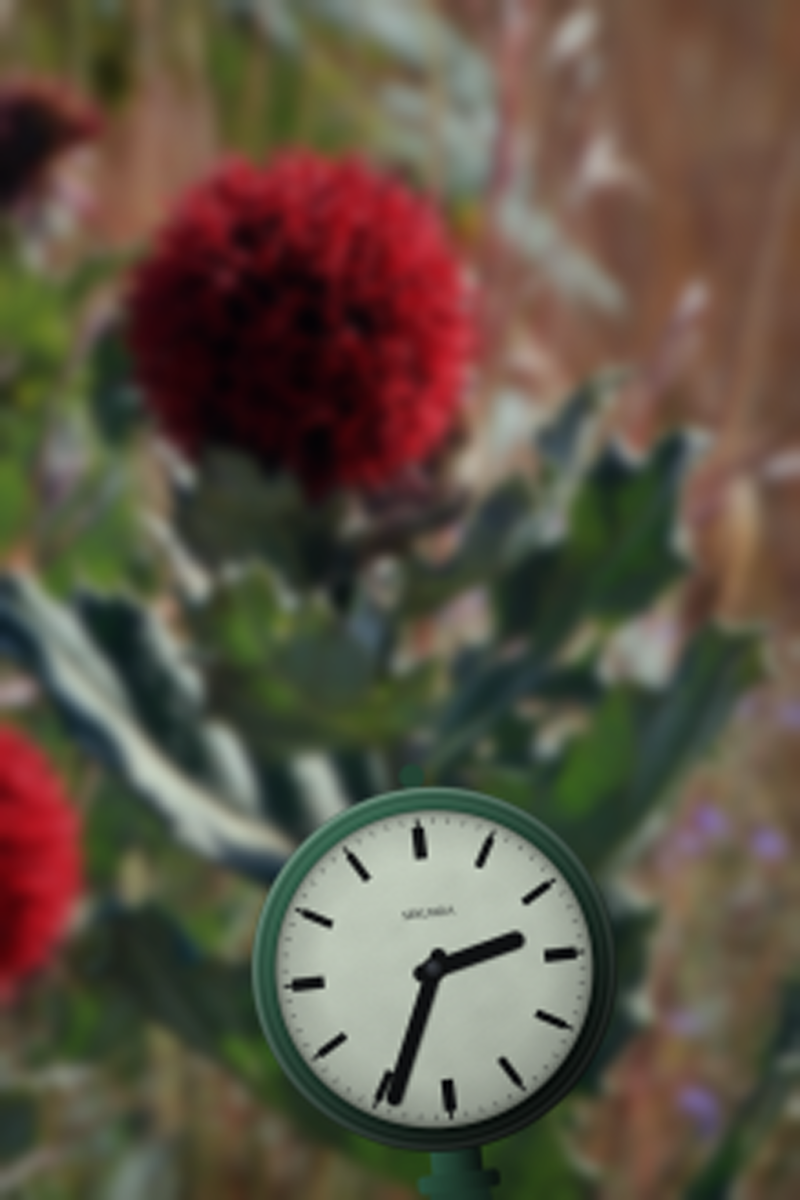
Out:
h=2 m=34
